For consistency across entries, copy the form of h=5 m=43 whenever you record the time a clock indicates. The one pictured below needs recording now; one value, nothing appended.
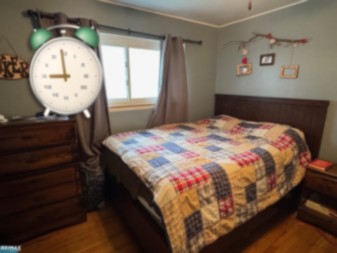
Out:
h=8 m=59
